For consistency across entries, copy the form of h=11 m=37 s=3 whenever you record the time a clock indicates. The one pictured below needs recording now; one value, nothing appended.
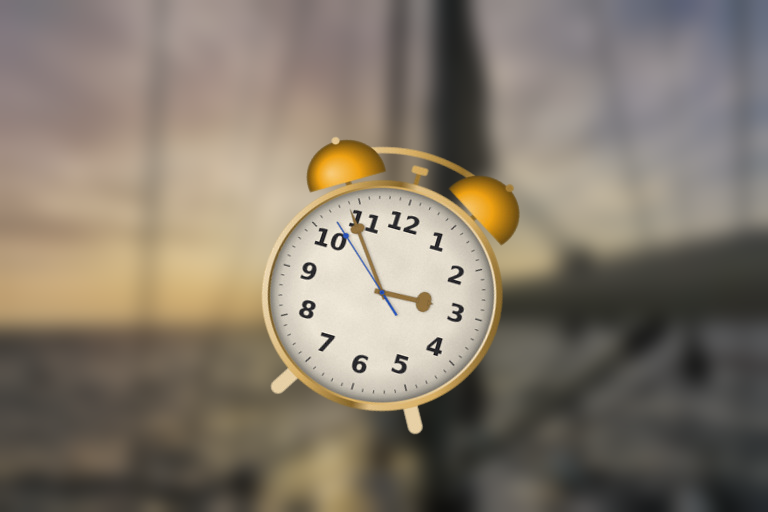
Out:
h=2 m=53 s=52
